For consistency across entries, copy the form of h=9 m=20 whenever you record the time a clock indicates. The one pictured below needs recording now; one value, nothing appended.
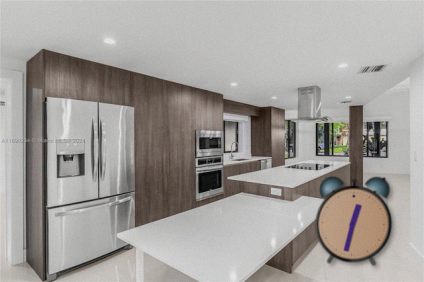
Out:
h=12 m=32
